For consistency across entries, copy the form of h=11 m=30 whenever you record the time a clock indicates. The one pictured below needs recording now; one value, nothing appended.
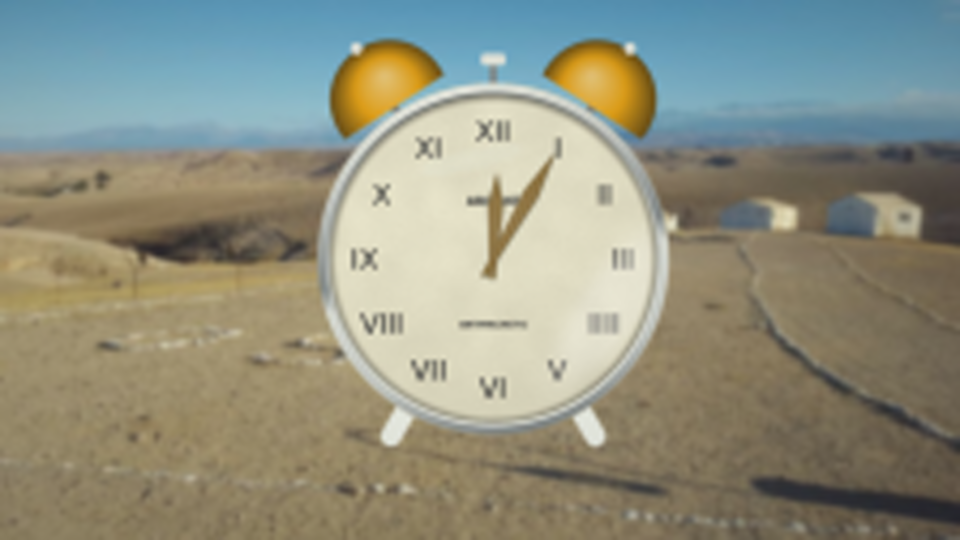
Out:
h=12 m=5
